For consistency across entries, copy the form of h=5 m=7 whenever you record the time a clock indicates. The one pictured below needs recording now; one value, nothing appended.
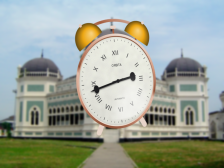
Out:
h=2 m=43
